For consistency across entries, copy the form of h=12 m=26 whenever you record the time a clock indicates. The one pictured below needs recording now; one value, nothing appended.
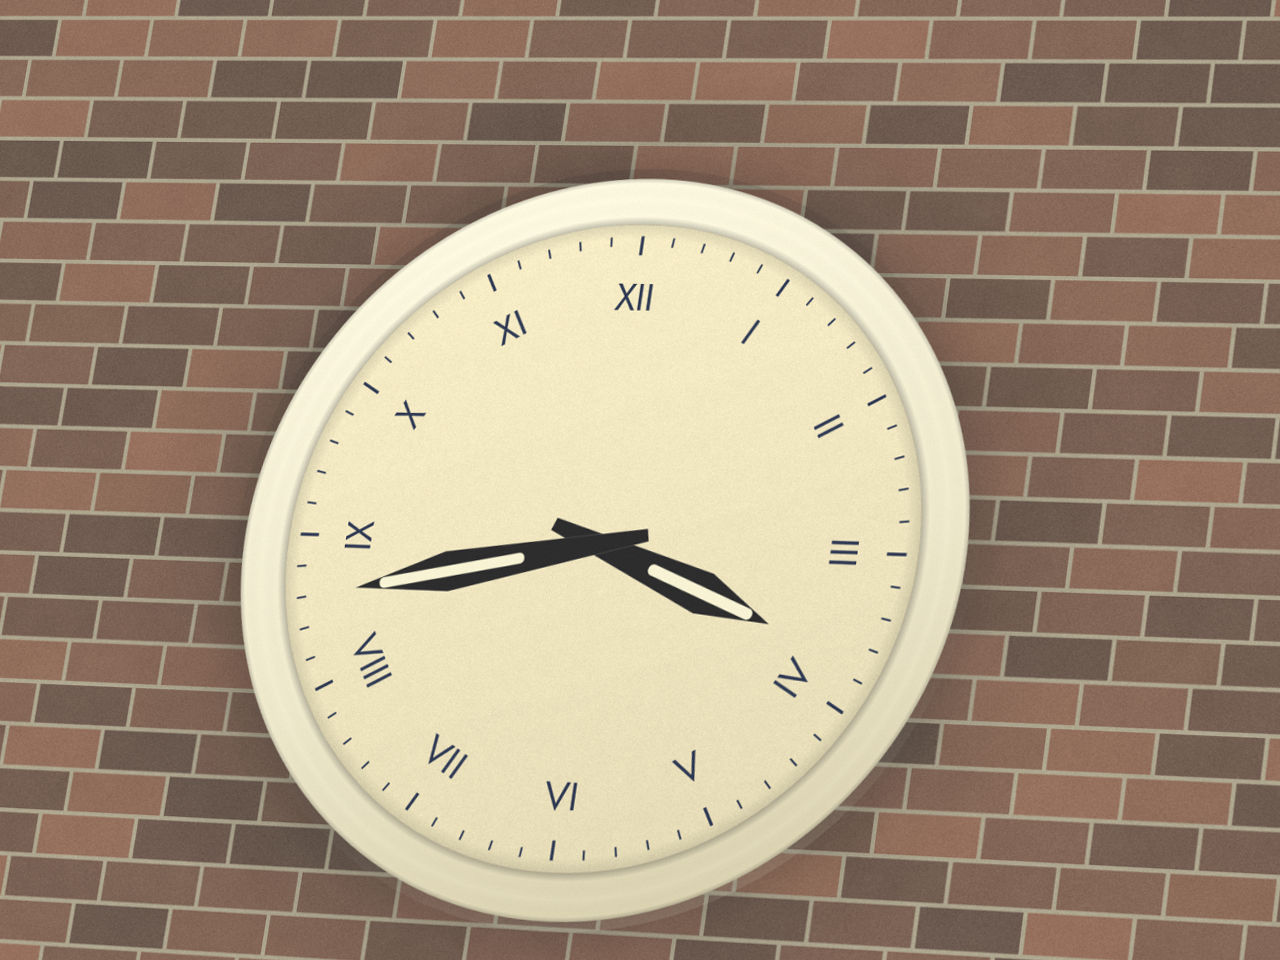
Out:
h=3 m=43
